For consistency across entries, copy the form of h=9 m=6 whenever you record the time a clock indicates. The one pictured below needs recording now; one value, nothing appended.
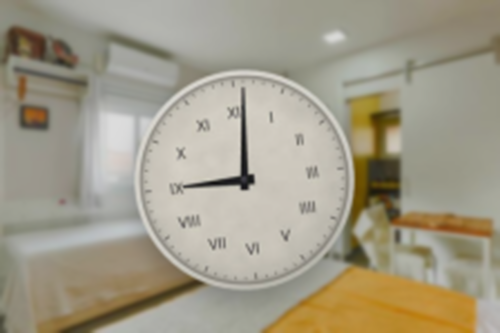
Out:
h=9 m=1
